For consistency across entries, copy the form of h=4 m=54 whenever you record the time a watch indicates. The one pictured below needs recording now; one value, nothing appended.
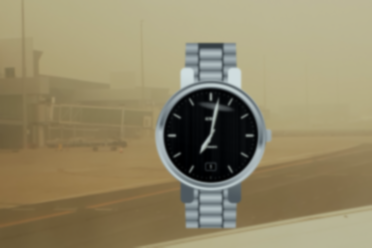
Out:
h=7 m=2
